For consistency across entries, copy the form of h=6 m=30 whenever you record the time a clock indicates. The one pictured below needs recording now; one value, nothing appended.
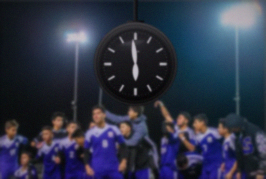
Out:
h=5 m=59
